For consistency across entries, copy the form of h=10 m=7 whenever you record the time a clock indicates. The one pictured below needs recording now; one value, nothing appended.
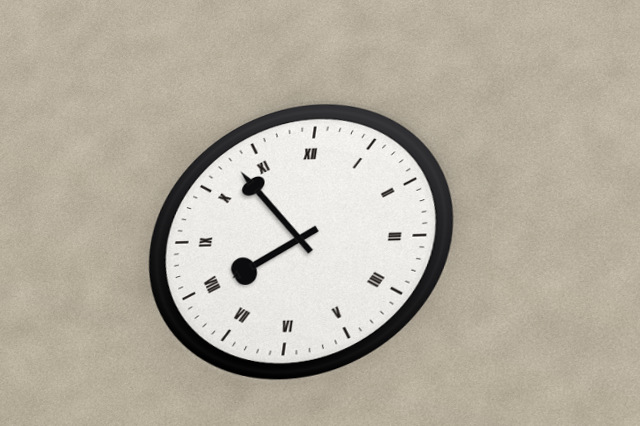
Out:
h=7 m=53
